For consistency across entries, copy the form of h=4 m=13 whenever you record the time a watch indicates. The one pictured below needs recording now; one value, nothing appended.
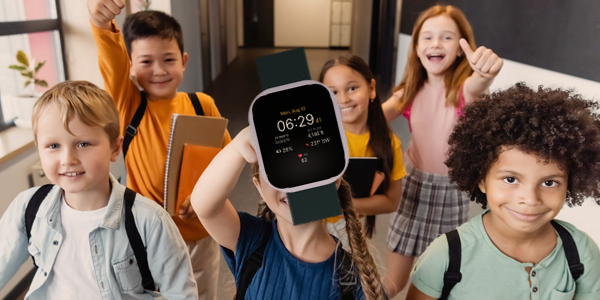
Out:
h=6 m=29
